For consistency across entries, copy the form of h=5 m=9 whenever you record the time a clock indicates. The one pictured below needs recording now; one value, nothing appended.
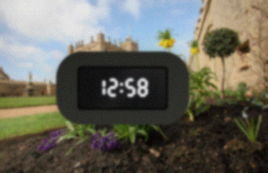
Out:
h=12 m=58
